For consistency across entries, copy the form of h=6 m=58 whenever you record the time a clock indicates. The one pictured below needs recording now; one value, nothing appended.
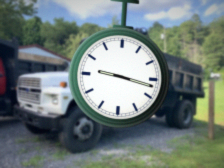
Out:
h=9 m=17
